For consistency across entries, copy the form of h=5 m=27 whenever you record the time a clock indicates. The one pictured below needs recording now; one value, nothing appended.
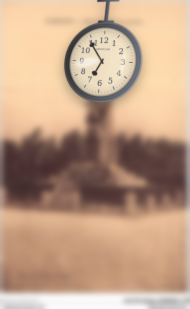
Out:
h=6 m=54
